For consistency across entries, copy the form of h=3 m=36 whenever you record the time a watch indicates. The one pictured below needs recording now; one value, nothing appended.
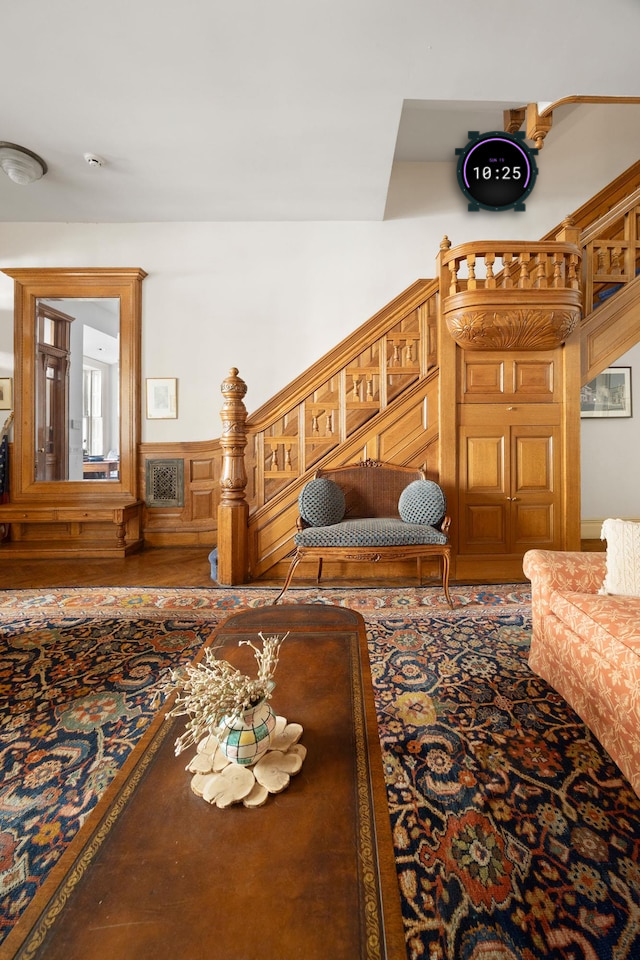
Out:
h=10 m=25
